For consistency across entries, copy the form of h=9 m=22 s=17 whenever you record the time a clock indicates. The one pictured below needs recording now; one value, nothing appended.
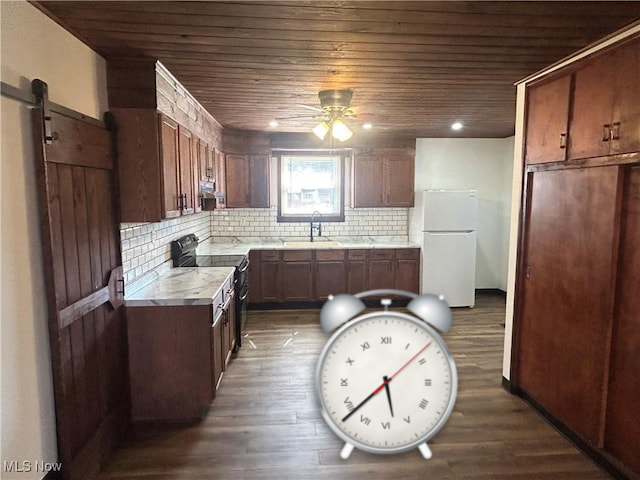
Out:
h=5 m=38 s=8
